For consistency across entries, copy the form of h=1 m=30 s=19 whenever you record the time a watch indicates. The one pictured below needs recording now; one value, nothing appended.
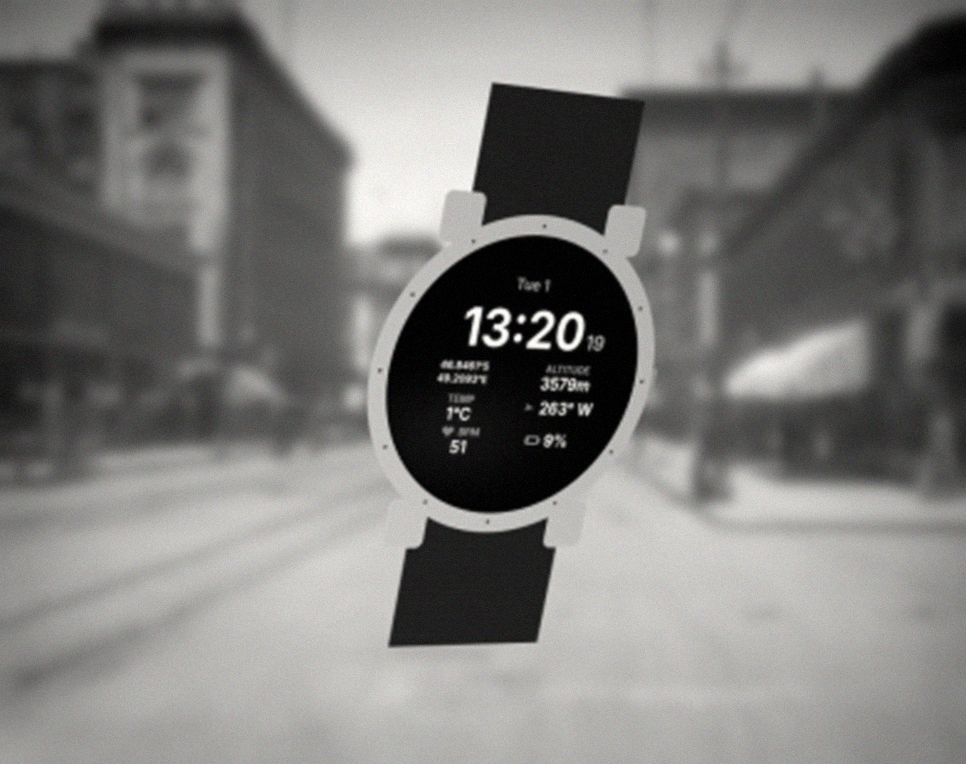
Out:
h=13 m=20 s=19
